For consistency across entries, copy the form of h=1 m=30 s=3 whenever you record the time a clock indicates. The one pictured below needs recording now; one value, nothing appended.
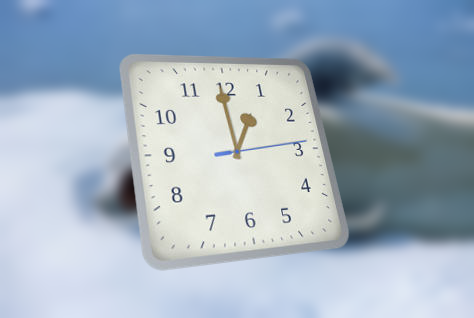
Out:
h=12 m=59 s=14
